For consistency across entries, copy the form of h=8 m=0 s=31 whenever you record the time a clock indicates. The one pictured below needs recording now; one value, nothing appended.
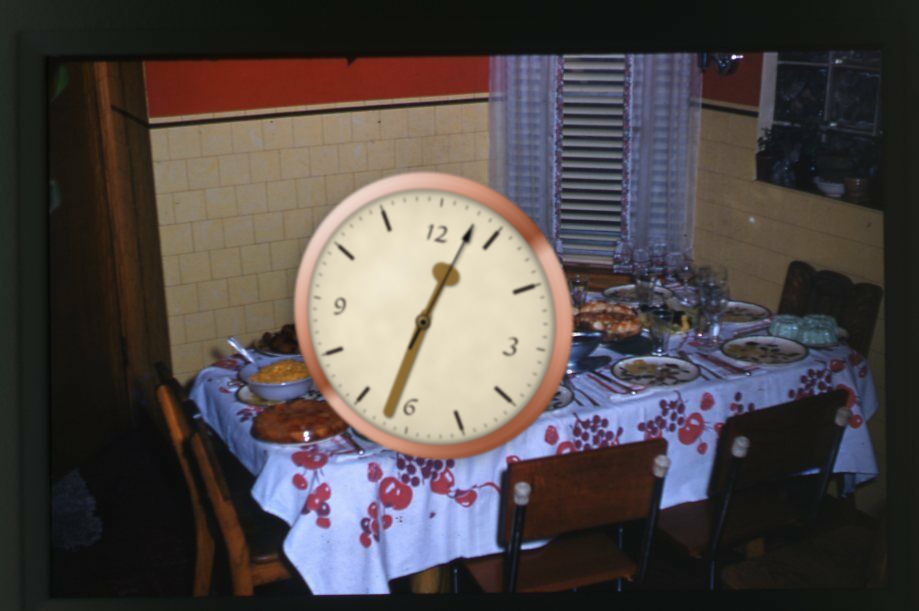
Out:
h=12 m=32 s=3
